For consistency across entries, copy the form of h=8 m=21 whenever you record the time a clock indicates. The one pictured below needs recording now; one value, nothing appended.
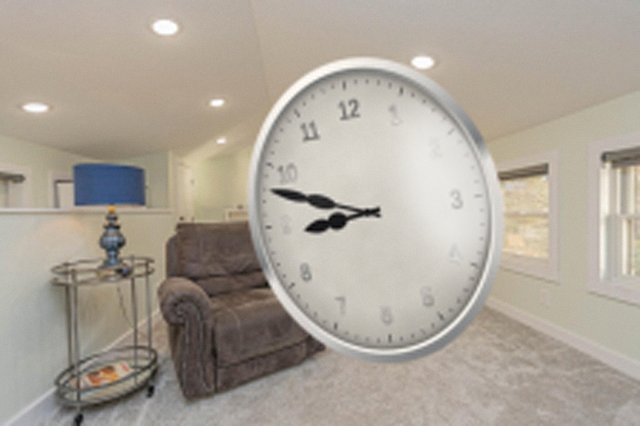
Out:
h=8 m=48
